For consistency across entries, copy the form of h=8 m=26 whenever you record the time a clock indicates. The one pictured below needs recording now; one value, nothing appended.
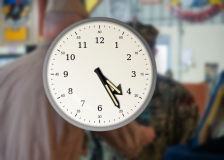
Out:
h=4 m=25
